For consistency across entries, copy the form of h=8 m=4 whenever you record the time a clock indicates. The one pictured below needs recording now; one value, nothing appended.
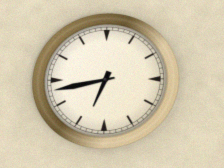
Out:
h=6 m=43
